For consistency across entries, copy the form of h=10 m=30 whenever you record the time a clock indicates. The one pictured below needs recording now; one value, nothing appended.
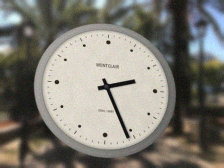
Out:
h=2 m=26
